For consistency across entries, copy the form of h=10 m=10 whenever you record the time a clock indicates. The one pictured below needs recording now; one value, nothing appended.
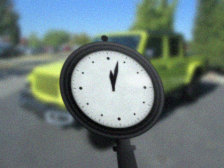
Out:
h=12 m=3
